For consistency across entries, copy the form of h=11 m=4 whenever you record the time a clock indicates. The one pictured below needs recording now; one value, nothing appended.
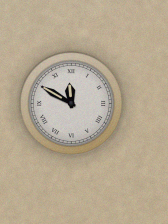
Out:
h=11 m=50
